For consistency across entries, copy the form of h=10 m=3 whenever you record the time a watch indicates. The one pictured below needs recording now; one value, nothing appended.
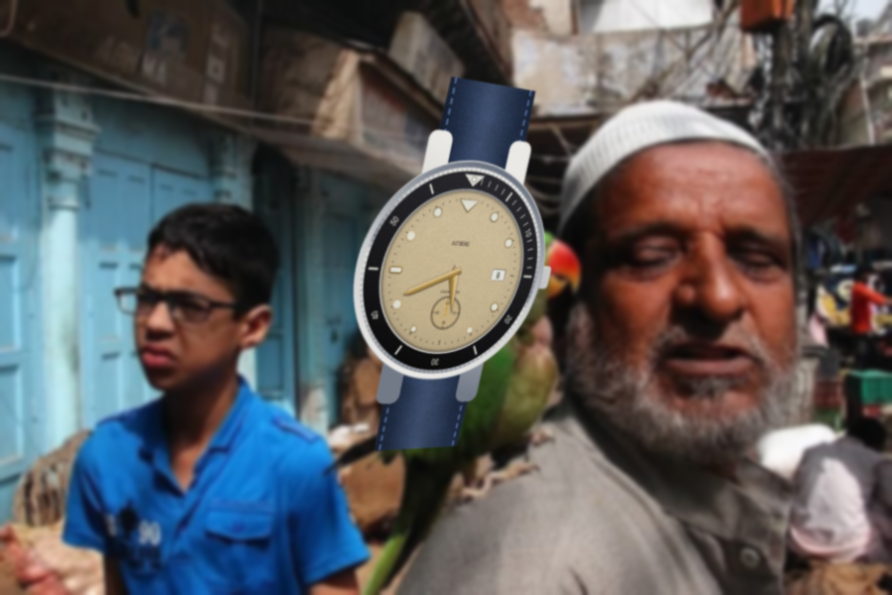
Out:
h=5 m=41
